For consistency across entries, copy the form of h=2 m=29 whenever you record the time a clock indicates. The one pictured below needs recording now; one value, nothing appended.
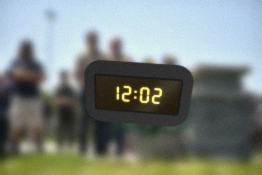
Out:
h=12 m=2
